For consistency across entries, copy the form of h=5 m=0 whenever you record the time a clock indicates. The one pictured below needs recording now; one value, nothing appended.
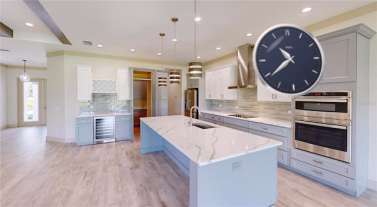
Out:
h=10 m=39
